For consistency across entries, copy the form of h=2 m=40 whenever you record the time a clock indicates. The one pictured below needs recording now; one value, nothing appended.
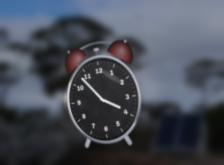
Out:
h=3 m=53
